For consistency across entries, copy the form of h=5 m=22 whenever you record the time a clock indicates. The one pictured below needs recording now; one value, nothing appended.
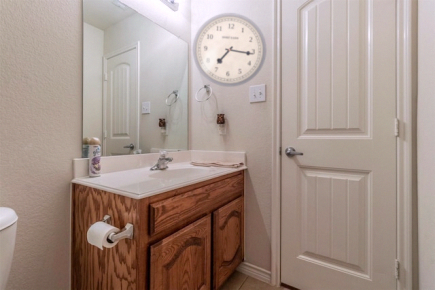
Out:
h=7 m=16
